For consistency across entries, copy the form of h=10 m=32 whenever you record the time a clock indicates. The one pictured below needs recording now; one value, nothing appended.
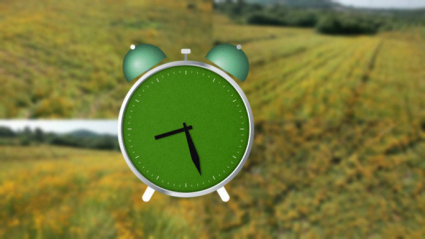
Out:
h=8 m=27
